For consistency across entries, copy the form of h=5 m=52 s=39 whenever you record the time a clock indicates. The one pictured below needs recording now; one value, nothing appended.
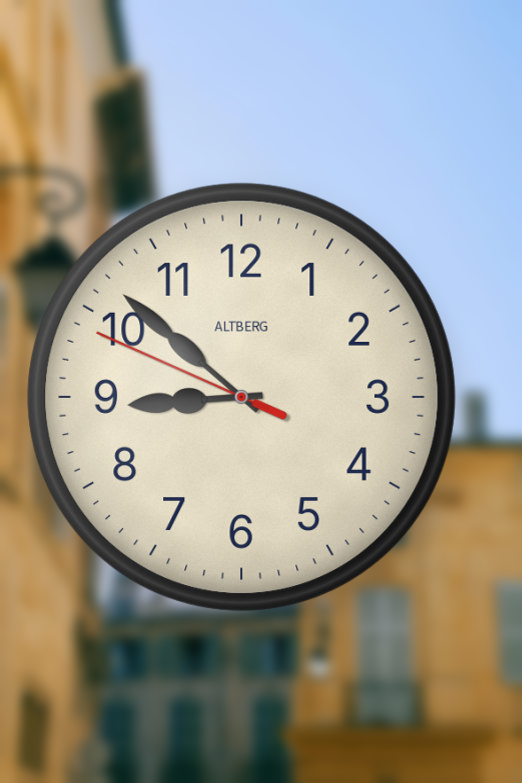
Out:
h=8 m=51 s=49
